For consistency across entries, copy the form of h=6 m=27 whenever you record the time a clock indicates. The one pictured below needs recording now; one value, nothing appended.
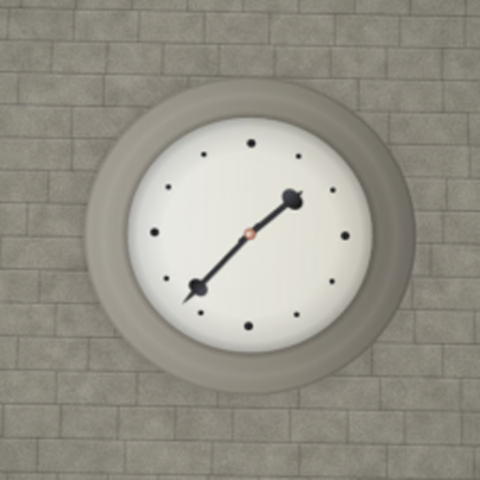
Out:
h=1 m=37
